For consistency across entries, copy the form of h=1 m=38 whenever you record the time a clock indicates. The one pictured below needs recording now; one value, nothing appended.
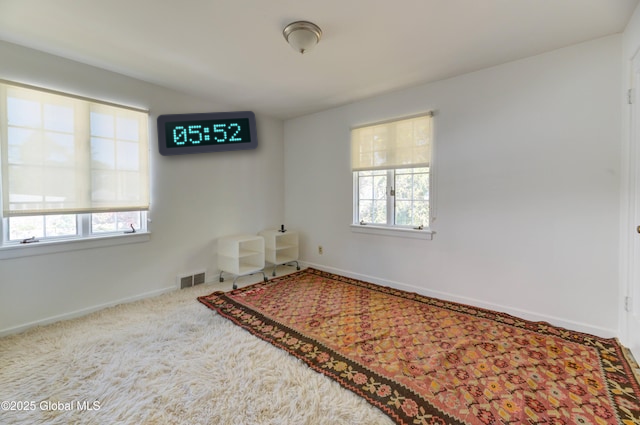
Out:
h=5 m=52
